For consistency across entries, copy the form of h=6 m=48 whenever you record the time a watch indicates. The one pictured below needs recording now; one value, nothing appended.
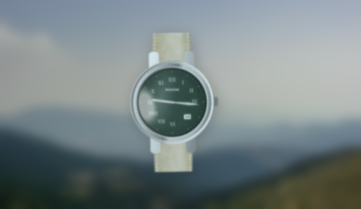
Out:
h=9 m=16
